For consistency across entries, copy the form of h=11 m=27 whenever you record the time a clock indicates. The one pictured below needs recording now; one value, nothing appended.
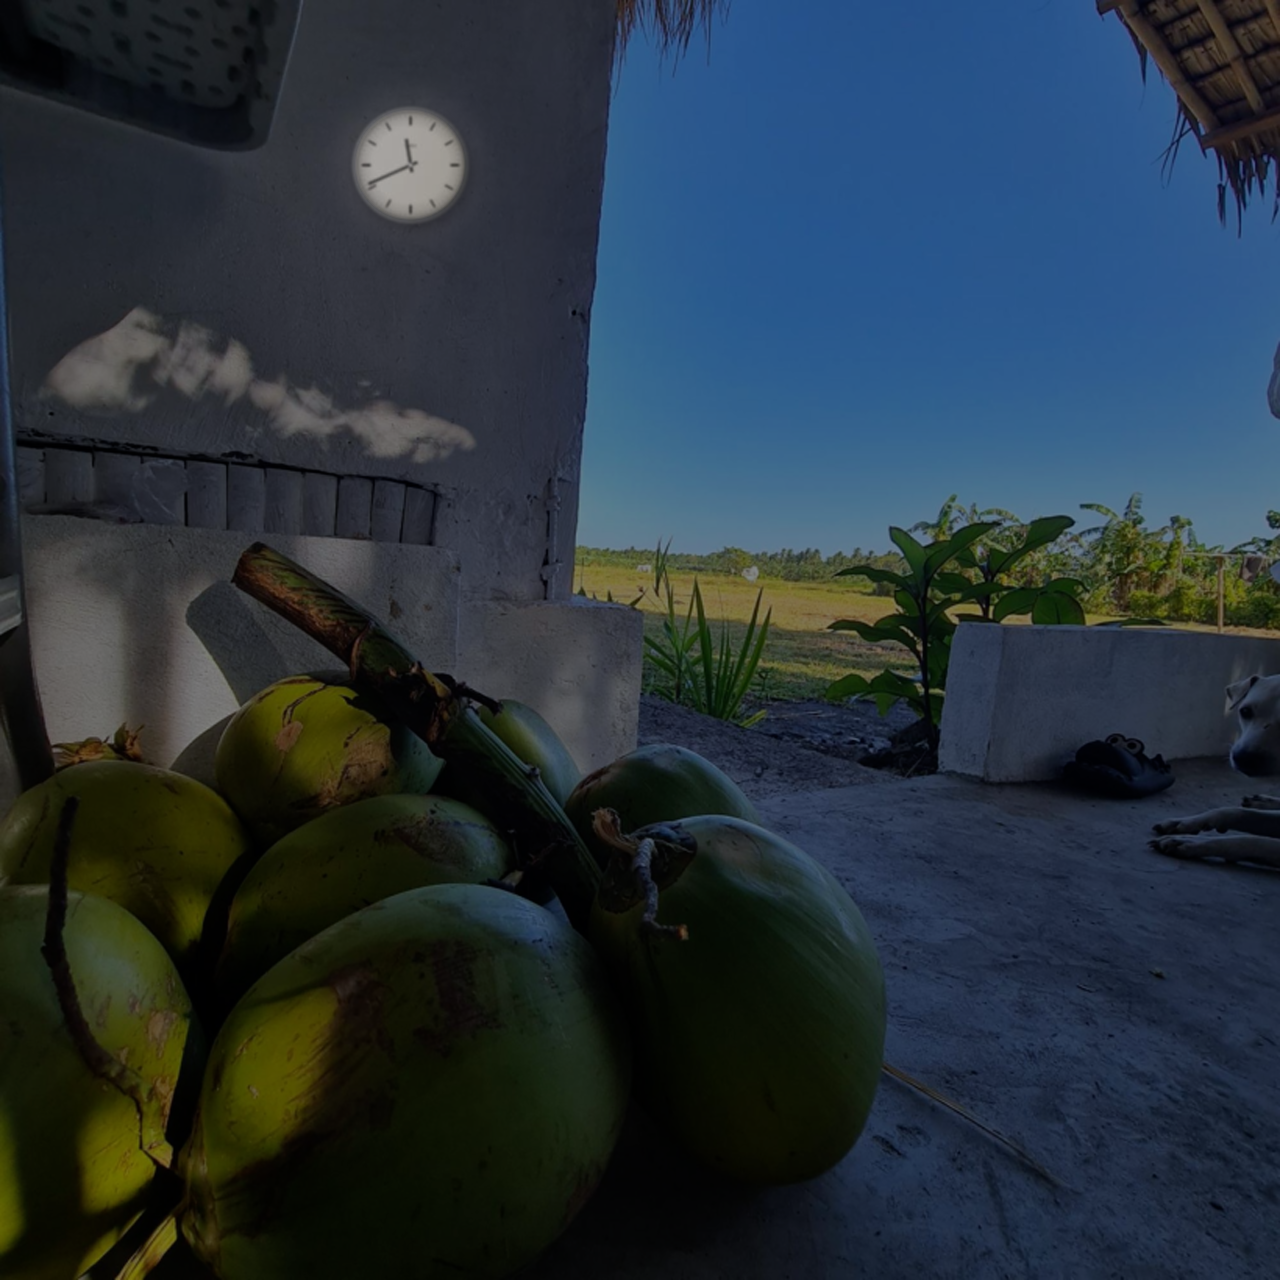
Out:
h=11 m=41
